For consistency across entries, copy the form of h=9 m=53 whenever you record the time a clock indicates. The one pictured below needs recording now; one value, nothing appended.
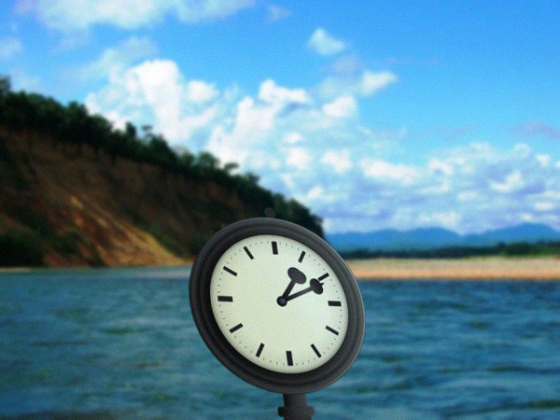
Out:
h=1 m=11
